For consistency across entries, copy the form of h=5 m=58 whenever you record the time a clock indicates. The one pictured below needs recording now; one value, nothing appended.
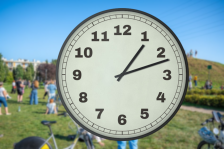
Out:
h=1 m=12
